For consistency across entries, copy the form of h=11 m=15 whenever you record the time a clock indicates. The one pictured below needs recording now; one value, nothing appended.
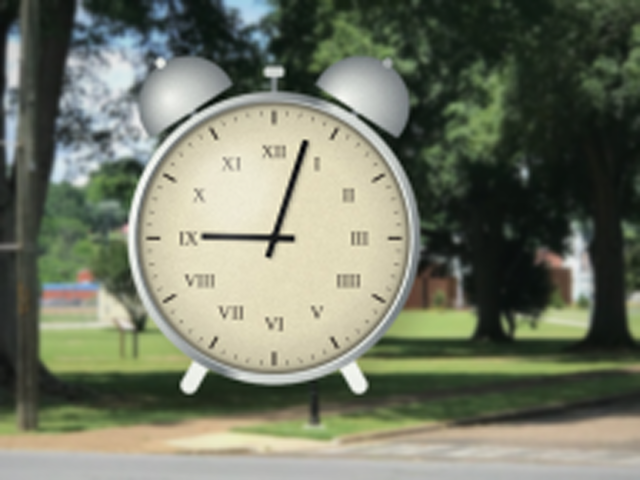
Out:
h=9 m=3
